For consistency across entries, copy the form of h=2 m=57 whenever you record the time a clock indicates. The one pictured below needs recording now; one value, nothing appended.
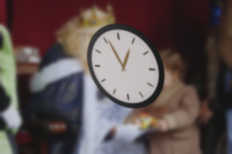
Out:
h=12 m=56
